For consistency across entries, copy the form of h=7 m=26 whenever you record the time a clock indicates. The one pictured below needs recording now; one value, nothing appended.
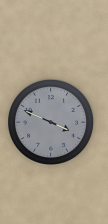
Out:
h=3 m=49
